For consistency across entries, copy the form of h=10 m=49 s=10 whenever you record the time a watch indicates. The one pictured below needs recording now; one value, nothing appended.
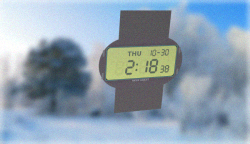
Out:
h=2 m=18 s=38
